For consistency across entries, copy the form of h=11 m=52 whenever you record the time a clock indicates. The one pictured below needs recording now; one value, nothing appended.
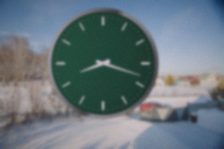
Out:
h=8 m=18
